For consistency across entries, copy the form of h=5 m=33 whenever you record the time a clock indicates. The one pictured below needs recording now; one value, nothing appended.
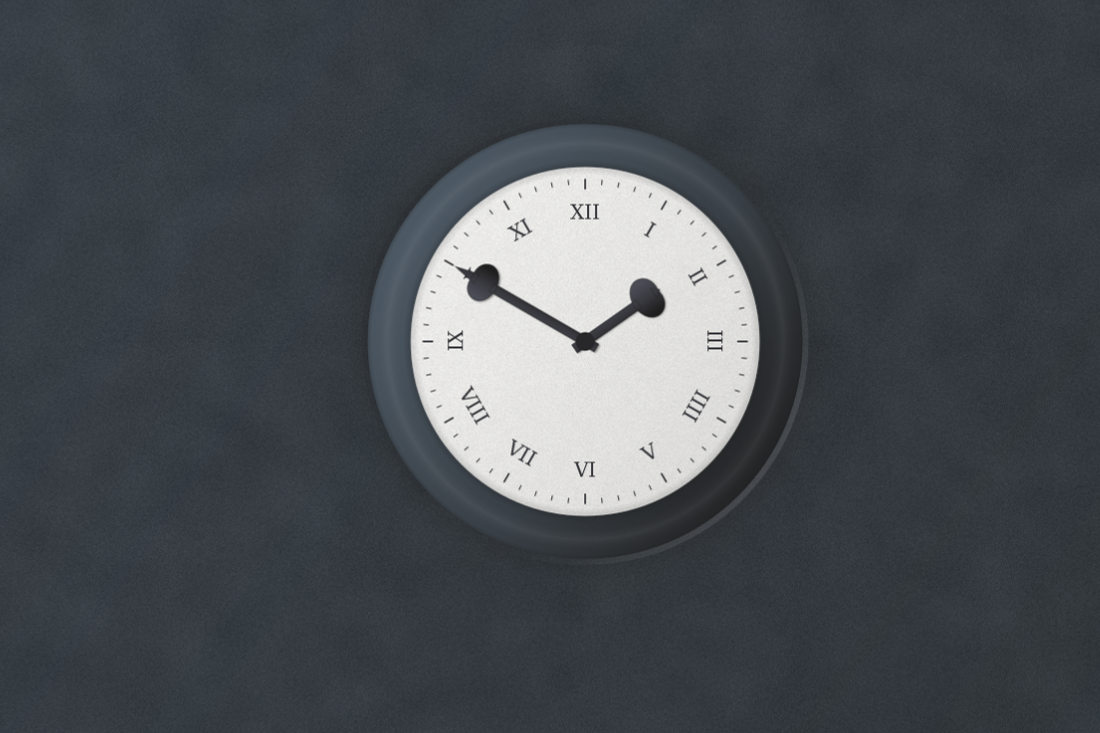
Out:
h=1 m=50
